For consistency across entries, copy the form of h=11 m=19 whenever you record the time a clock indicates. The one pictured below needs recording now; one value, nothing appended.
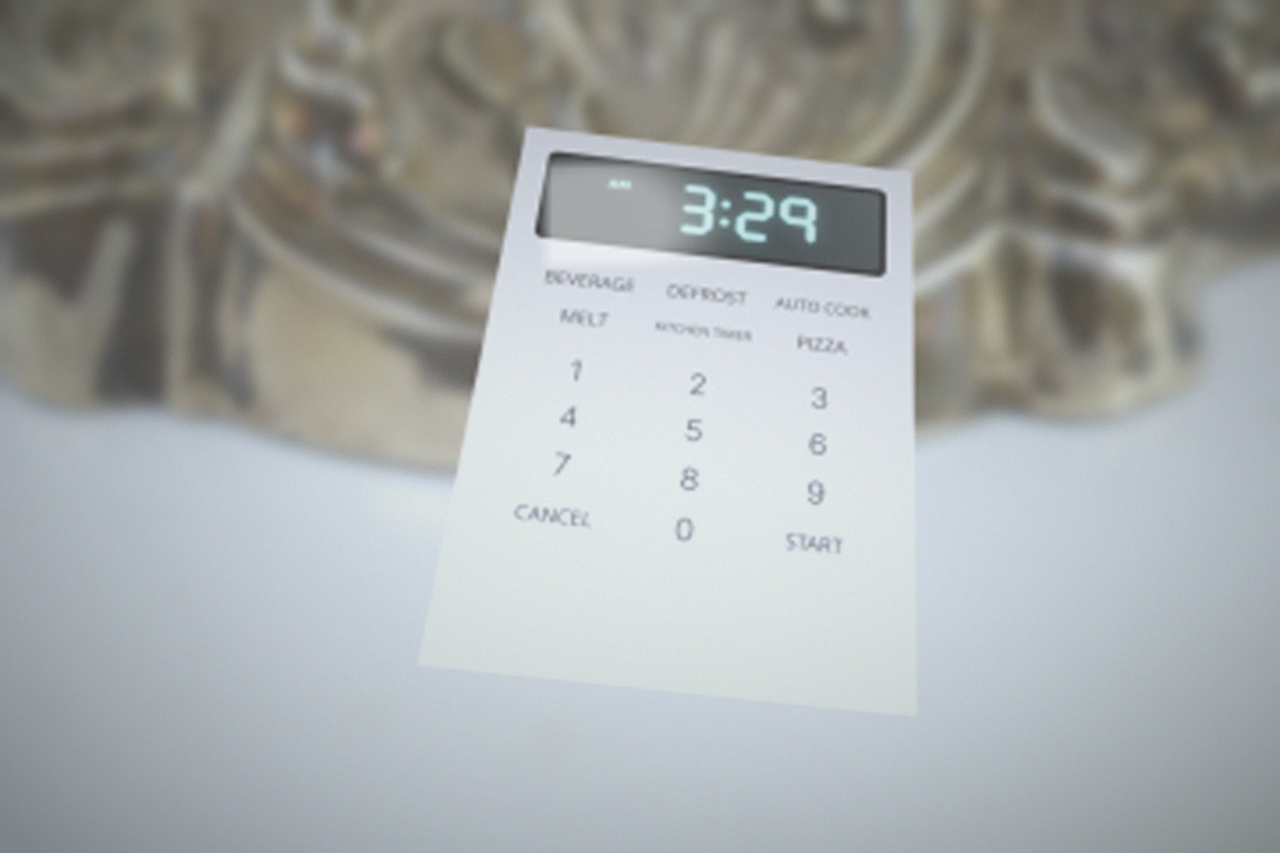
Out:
h=3 m=29
